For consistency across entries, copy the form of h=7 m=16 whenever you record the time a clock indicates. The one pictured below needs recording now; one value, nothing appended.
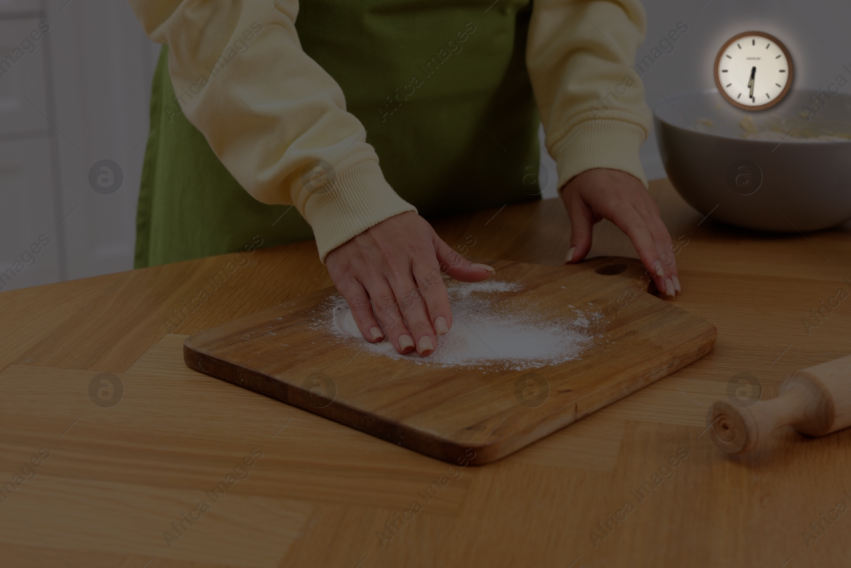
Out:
h=6 m=31
